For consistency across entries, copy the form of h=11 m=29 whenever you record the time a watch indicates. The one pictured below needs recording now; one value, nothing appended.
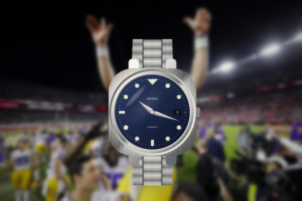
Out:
h=10 m=18
